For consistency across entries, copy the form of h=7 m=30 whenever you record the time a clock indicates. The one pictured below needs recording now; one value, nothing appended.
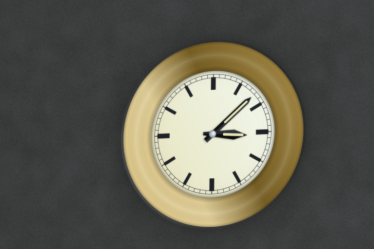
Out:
h=3 m=8
